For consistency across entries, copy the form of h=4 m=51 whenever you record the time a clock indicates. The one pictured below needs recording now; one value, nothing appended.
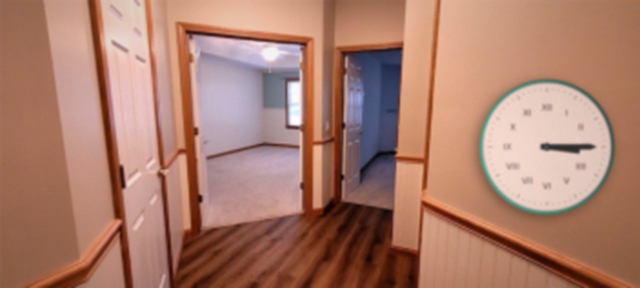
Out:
h=3 m=15
